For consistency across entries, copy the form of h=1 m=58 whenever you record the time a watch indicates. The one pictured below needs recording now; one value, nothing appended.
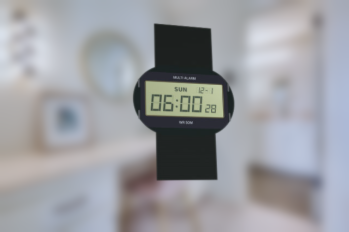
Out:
h=6 m=0
